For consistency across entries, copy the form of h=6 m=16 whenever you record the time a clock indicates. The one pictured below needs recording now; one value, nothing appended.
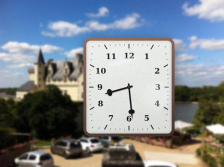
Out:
h=8 m=29
